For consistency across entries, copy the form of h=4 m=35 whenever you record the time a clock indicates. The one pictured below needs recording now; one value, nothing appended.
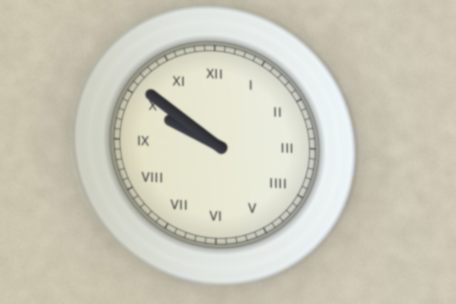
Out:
h=9 m=51
